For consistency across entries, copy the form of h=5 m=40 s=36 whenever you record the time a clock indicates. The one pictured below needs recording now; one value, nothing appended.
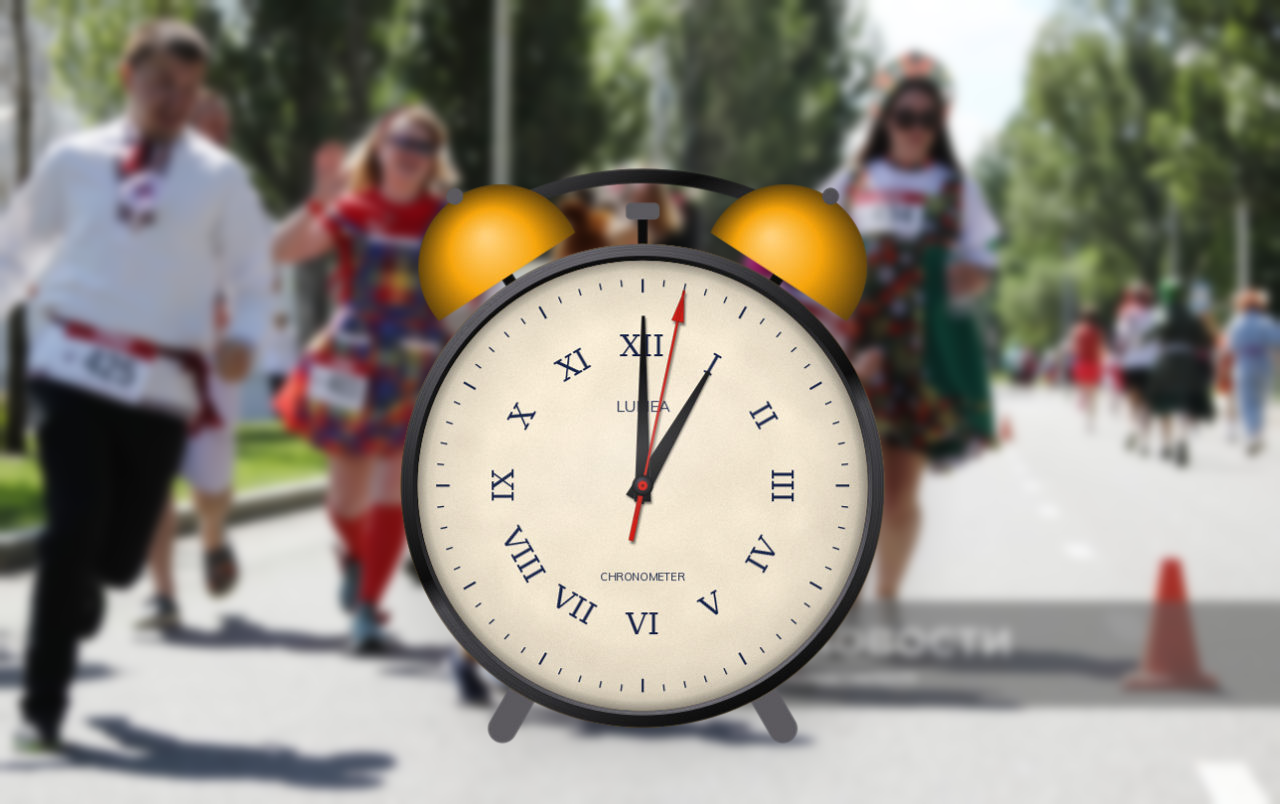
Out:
h=1 m=0 s=2
